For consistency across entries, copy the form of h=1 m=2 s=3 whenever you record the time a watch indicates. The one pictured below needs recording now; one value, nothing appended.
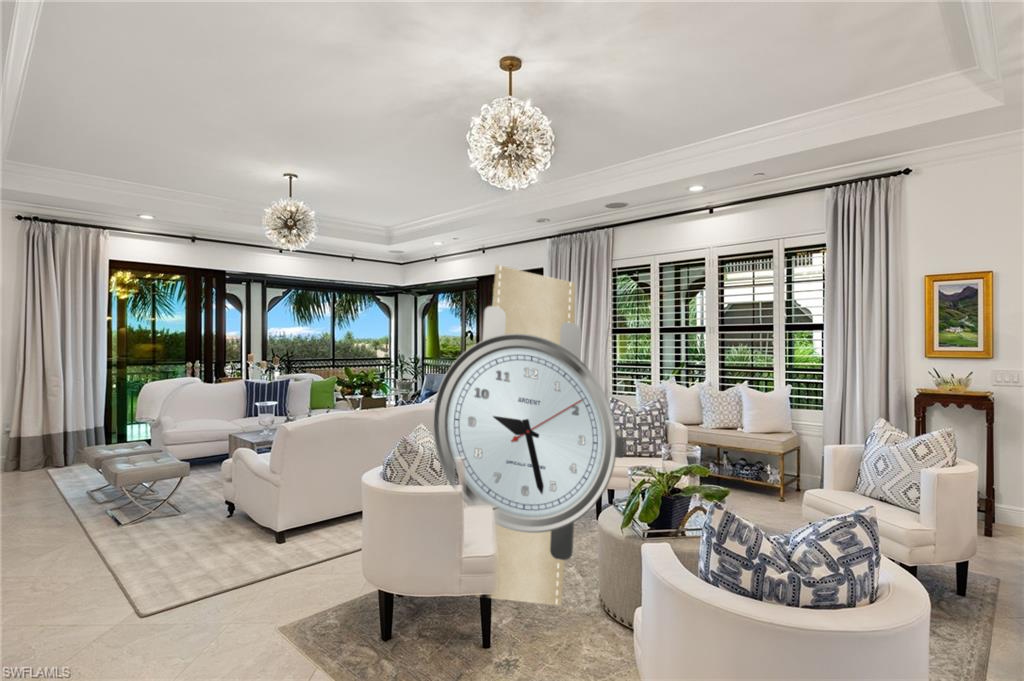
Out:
h=9 m=27 s=9
